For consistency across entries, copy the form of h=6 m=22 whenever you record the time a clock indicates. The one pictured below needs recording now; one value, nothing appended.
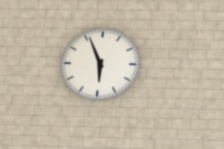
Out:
h=5 m=56
